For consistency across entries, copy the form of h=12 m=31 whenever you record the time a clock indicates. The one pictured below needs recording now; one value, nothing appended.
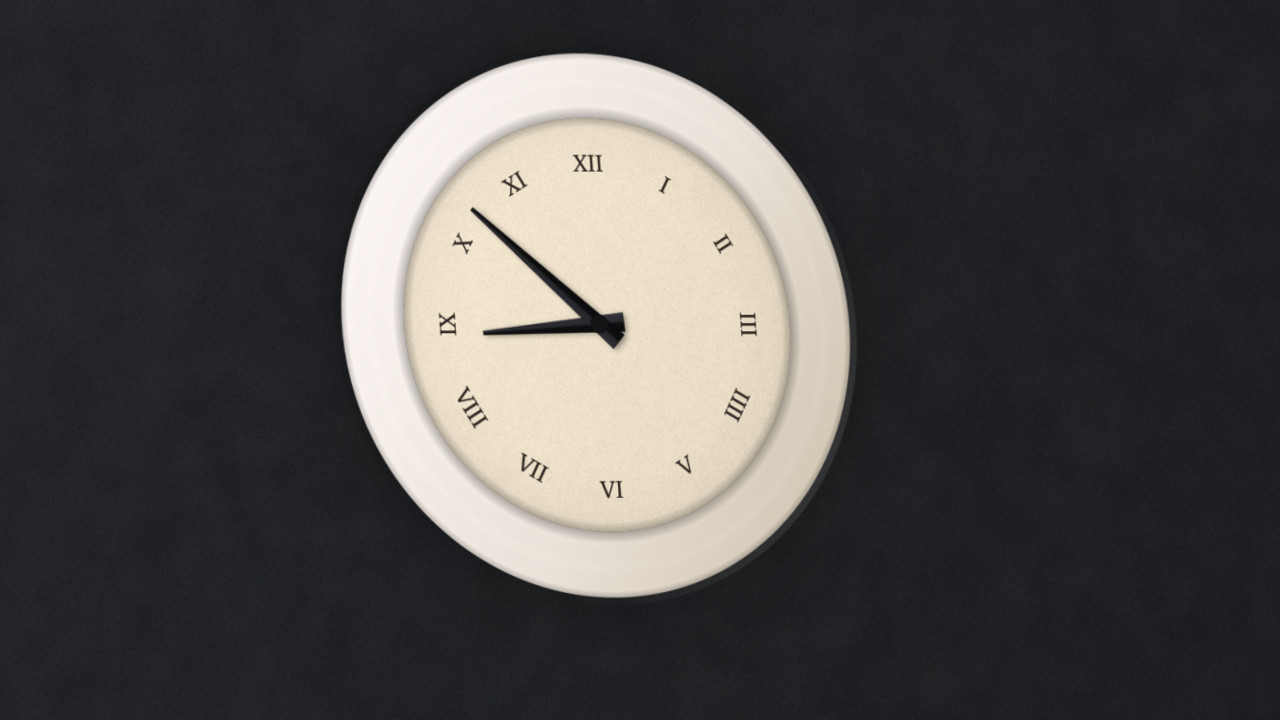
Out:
h=8 m=52
